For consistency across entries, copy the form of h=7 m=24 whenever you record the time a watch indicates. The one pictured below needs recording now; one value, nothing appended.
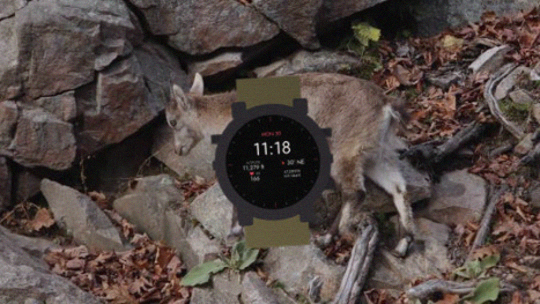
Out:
h=11 m=18
